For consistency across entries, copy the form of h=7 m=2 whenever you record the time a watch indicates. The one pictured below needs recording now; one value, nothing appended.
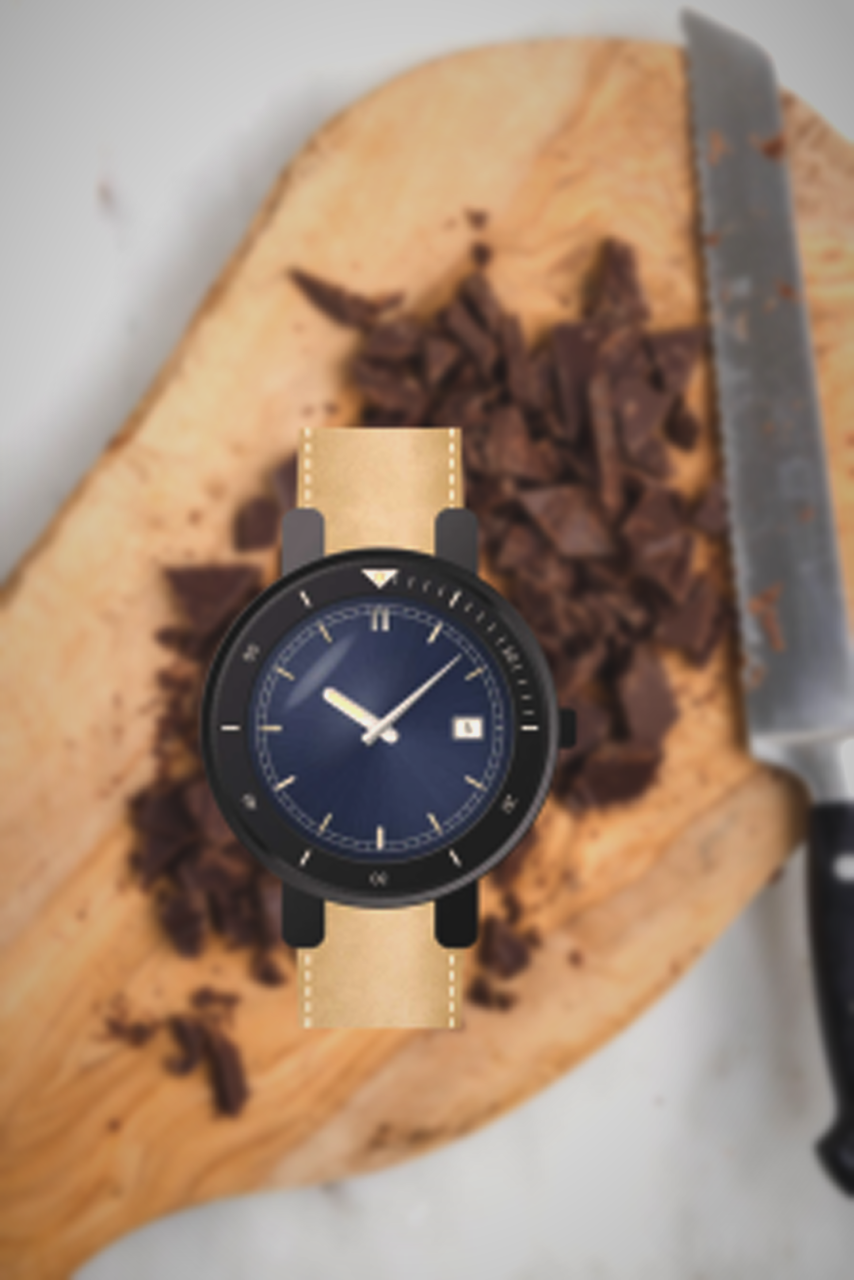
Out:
h=10 m=8
